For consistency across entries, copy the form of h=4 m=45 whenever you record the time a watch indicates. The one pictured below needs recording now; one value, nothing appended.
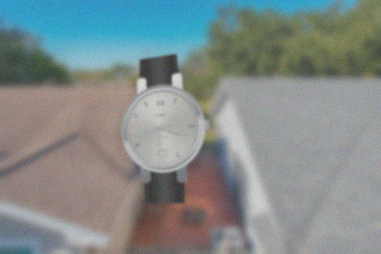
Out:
h=6 m=18
